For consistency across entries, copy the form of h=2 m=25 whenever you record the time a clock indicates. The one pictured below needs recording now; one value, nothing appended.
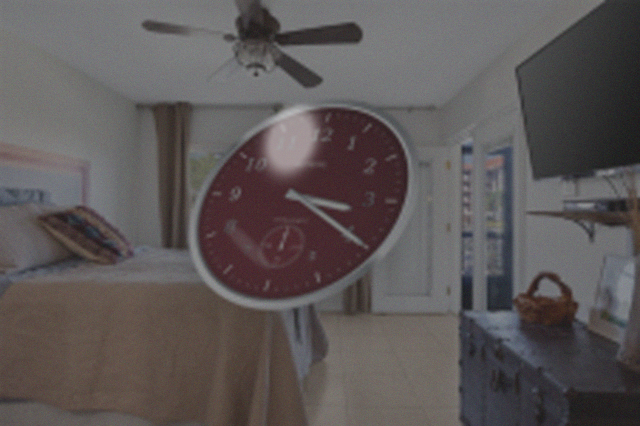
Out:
h=3 m=20
